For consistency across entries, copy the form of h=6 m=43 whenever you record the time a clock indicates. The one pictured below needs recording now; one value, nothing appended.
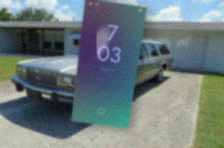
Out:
h=7 m=3
